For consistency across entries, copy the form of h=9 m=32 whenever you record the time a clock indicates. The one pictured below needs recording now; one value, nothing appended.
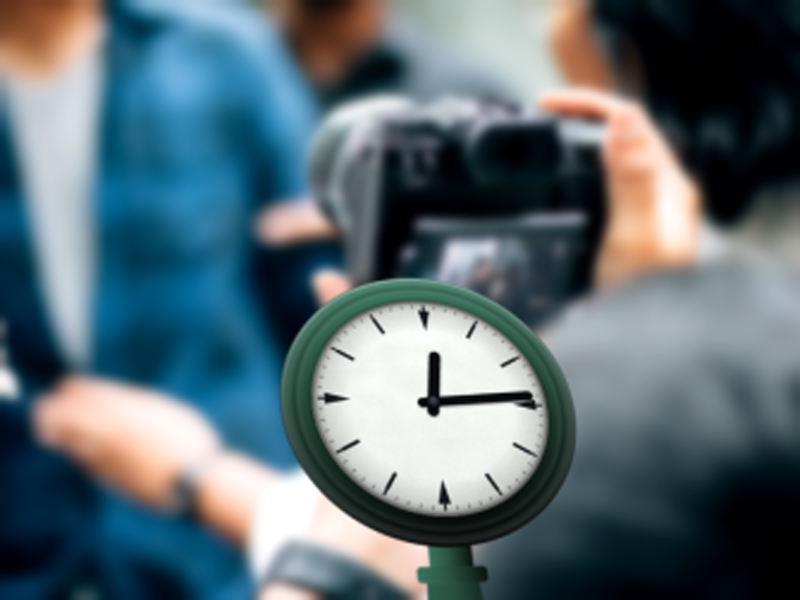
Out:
h=12 m=14
